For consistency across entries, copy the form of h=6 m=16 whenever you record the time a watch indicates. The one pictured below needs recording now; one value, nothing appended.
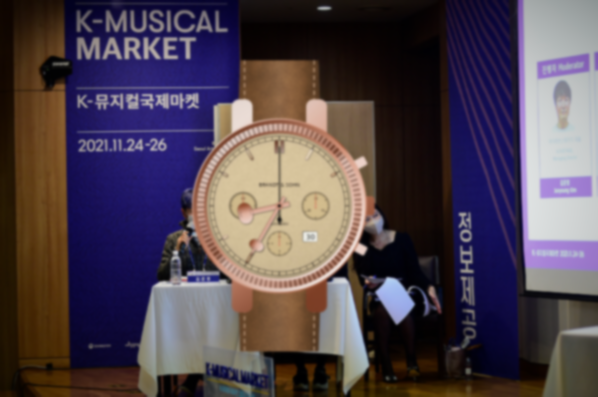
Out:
h=8 m=35
